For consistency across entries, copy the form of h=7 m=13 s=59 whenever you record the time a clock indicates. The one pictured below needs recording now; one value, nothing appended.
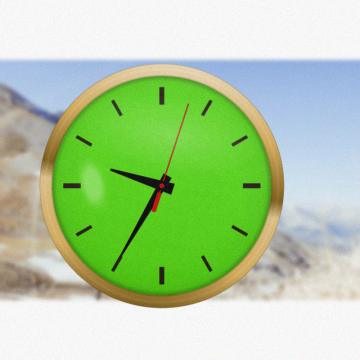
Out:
h=9 m=35 s=3
